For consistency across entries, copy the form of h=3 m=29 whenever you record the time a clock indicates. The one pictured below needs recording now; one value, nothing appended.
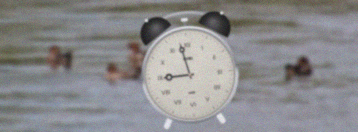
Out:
h=8 m=58
